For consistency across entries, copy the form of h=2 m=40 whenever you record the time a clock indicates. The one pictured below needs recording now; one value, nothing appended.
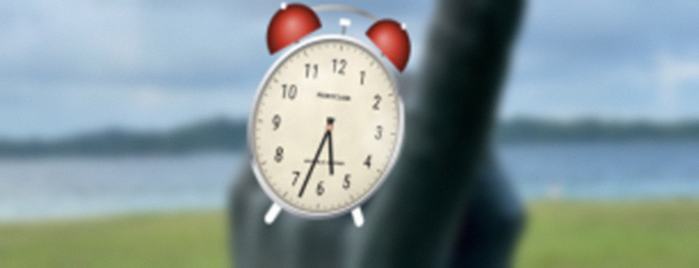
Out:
h=5 m=33
